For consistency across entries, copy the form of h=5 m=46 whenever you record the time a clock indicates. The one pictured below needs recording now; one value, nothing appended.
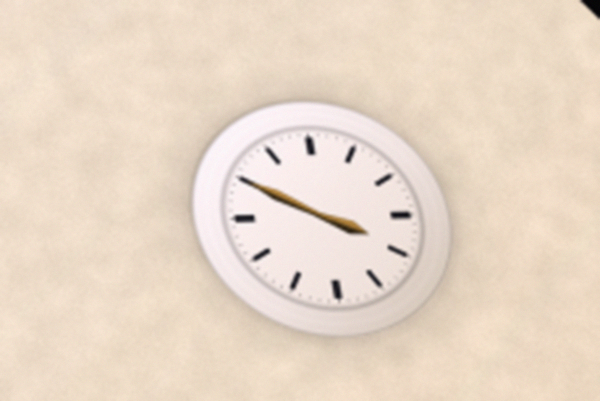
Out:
h=3 m=50
